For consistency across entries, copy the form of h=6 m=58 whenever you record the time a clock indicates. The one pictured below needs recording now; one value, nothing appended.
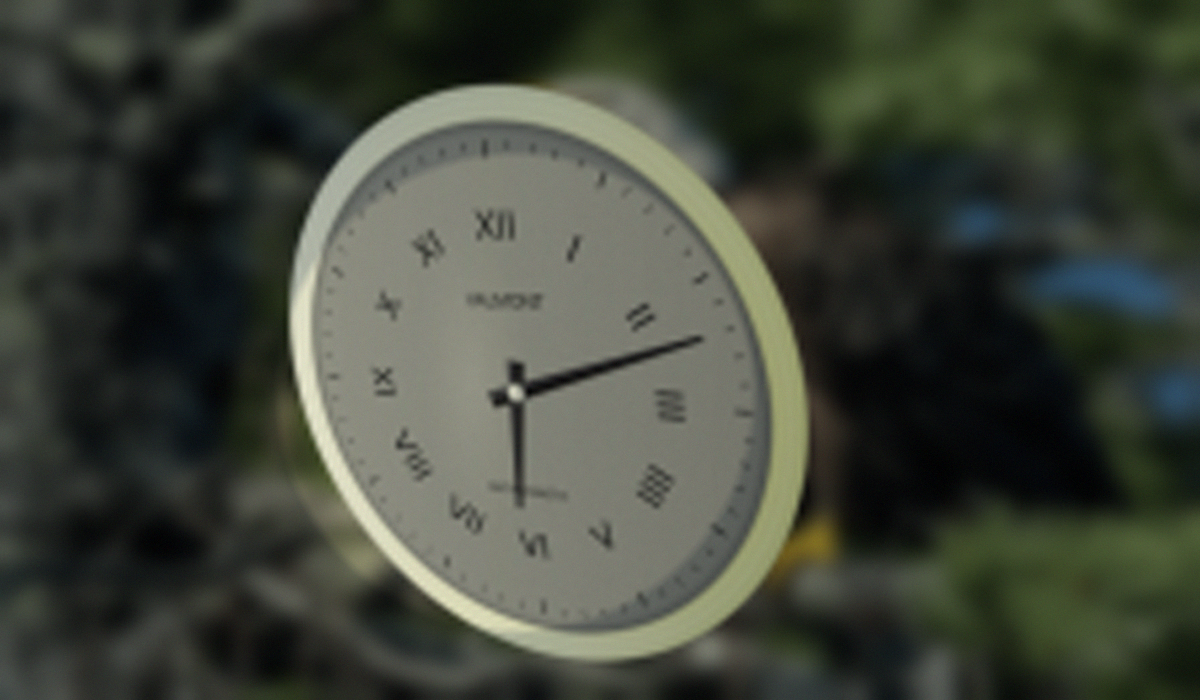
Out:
h=6 m=12
